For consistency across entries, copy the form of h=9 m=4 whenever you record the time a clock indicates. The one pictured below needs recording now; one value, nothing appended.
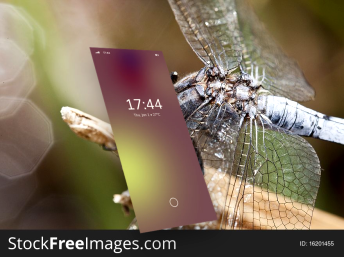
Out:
h=17 m=44
